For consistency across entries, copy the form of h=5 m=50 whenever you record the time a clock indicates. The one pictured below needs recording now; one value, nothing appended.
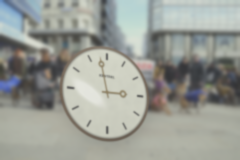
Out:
h=2 m=58
